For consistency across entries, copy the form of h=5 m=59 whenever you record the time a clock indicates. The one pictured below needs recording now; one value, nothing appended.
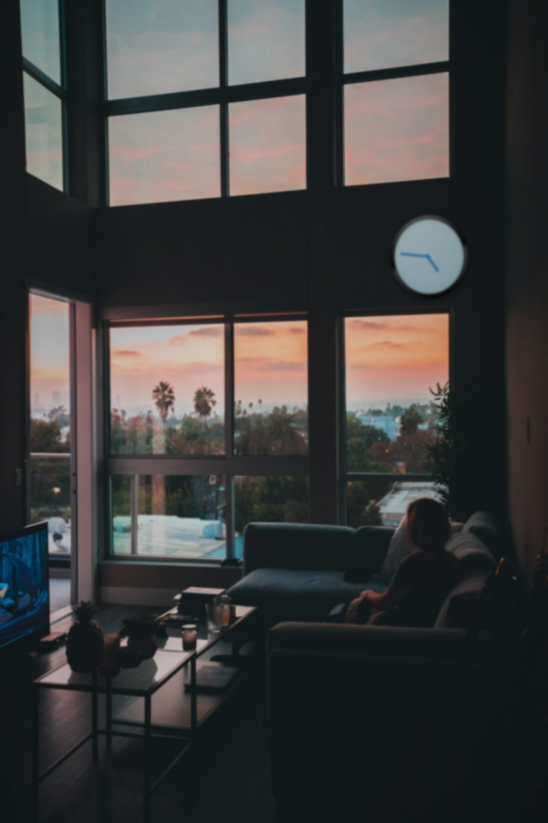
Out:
h=4 m=46
